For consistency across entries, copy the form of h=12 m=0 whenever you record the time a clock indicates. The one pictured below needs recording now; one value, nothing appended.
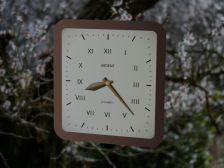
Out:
h=8 m=23
